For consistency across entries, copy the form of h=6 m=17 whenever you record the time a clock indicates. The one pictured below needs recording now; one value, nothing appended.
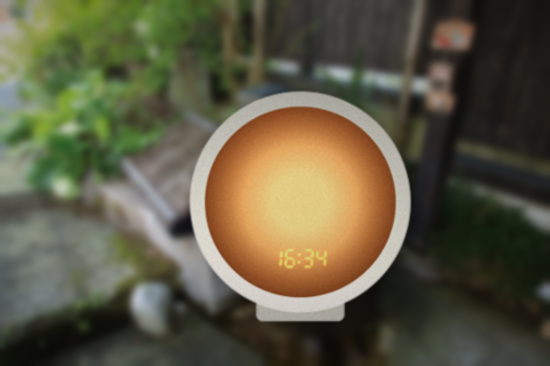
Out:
h=16 m=34
